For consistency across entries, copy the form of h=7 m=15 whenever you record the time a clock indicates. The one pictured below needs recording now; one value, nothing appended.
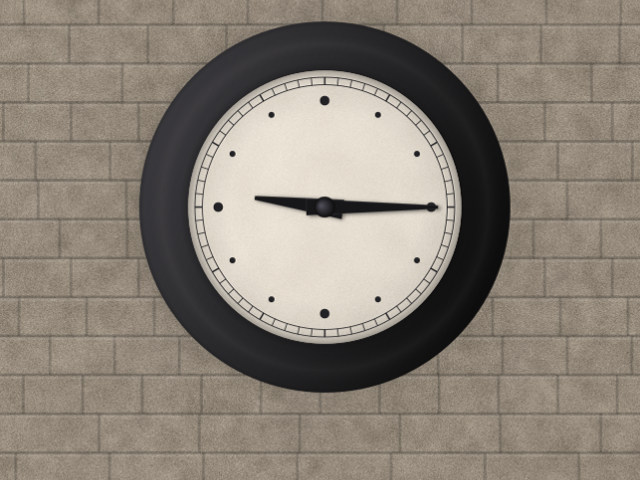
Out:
h=9 m=15
